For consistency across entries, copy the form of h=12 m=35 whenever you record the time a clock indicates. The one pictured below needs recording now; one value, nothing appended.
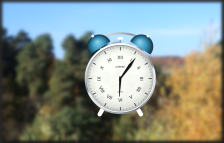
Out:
h=6 m=6
